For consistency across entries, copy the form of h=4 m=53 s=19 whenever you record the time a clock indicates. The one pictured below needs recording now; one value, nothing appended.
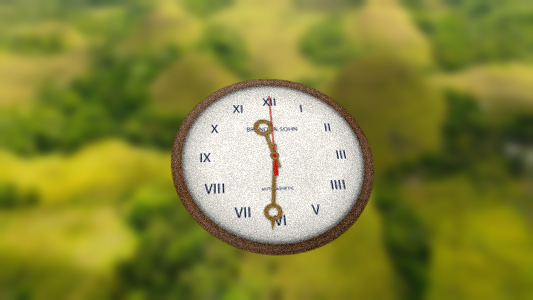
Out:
h=11 m=31 s=0
